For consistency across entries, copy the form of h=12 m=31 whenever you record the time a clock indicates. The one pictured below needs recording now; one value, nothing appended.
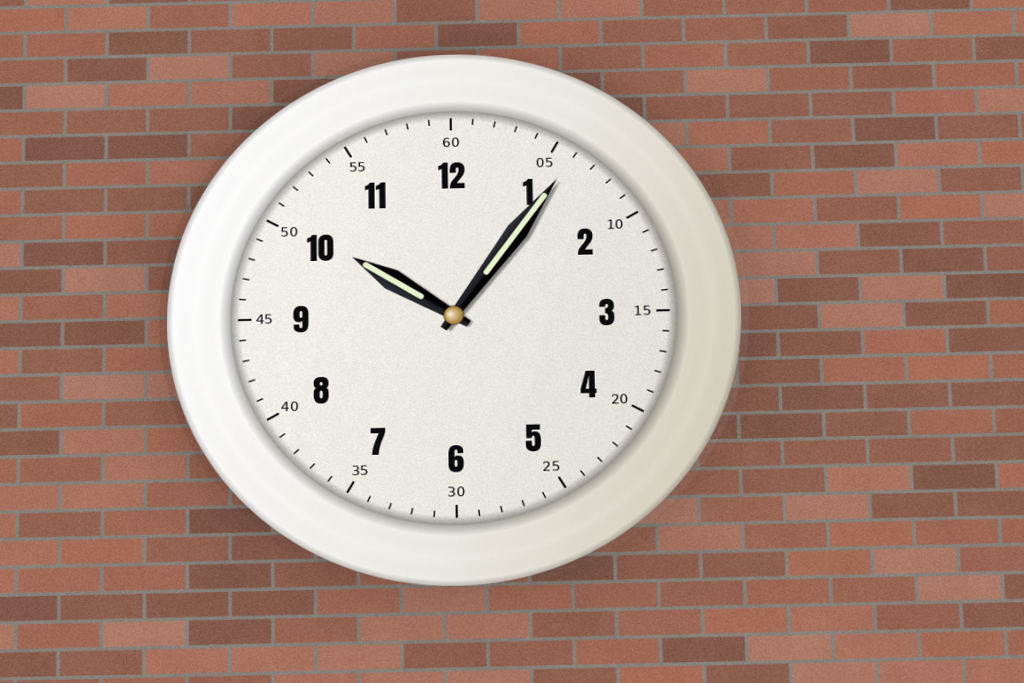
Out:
h=10 m=6
